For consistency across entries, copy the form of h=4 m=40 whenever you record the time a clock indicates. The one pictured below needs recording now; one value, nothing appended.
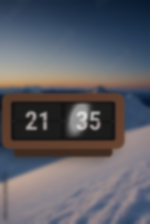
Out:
h=21 m=35
